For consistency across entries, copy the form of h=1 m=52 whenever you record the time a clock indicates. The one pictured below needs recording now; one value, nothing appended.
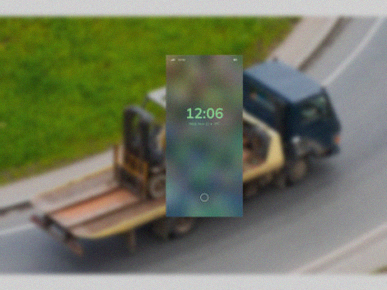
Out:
h=12 m=6
